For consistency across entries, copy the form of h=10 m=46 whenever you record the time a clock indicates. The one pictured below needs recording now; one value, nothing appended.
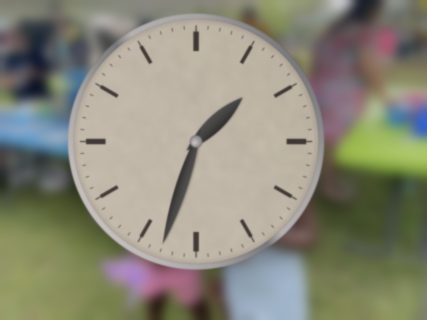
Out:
h=1 m=33
